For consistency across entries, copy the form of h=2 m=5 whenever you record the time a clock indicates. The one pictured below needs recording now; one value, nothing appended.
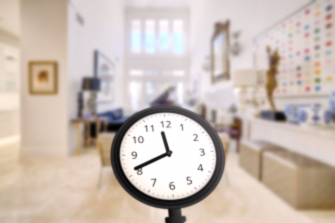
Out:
h=11 m=41
